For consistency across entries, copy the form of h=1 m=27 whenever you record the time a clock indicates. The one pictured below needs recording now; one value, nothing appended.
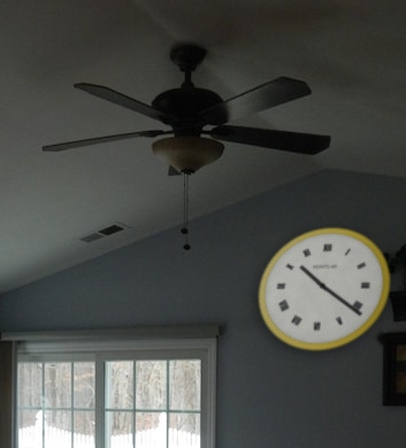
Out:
h=10 m=21
